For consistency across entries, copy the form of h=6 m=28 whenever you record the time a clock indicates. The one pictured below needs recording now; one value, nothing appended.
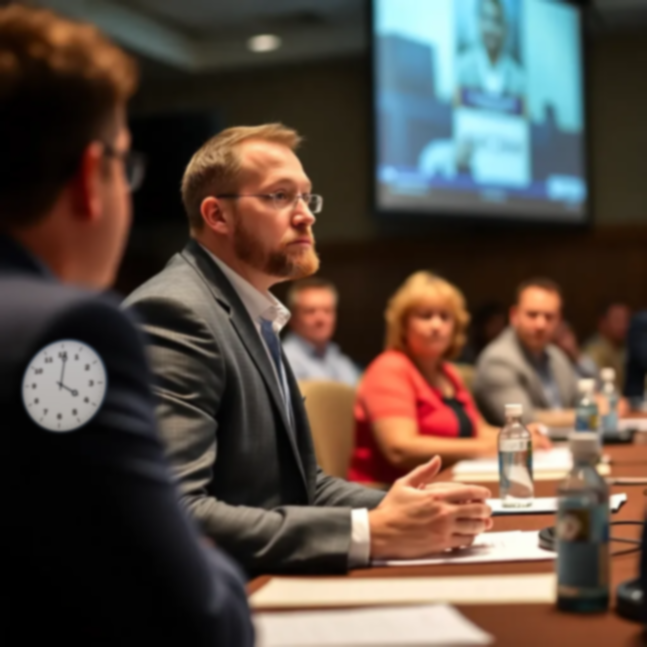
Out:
h=4 m=1
